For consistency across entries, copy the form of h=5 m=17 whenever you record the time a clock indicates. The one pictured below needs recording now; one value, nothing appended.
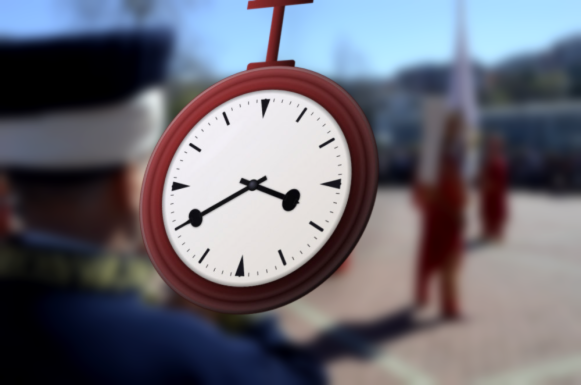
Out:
h=3 m=40
